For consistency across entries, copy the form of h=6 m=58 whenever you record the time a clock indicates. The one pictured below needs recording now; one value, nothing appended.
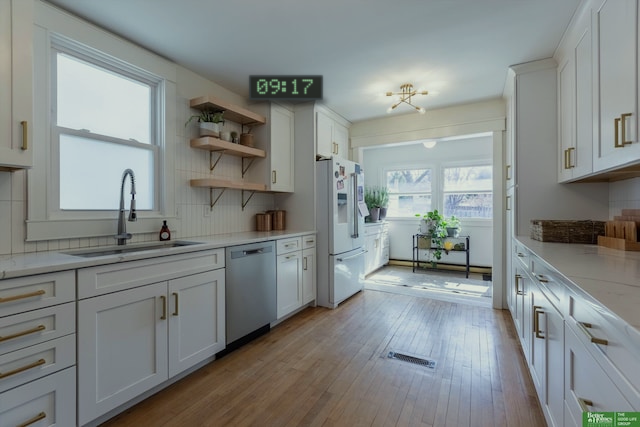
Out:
h=9 m=17
